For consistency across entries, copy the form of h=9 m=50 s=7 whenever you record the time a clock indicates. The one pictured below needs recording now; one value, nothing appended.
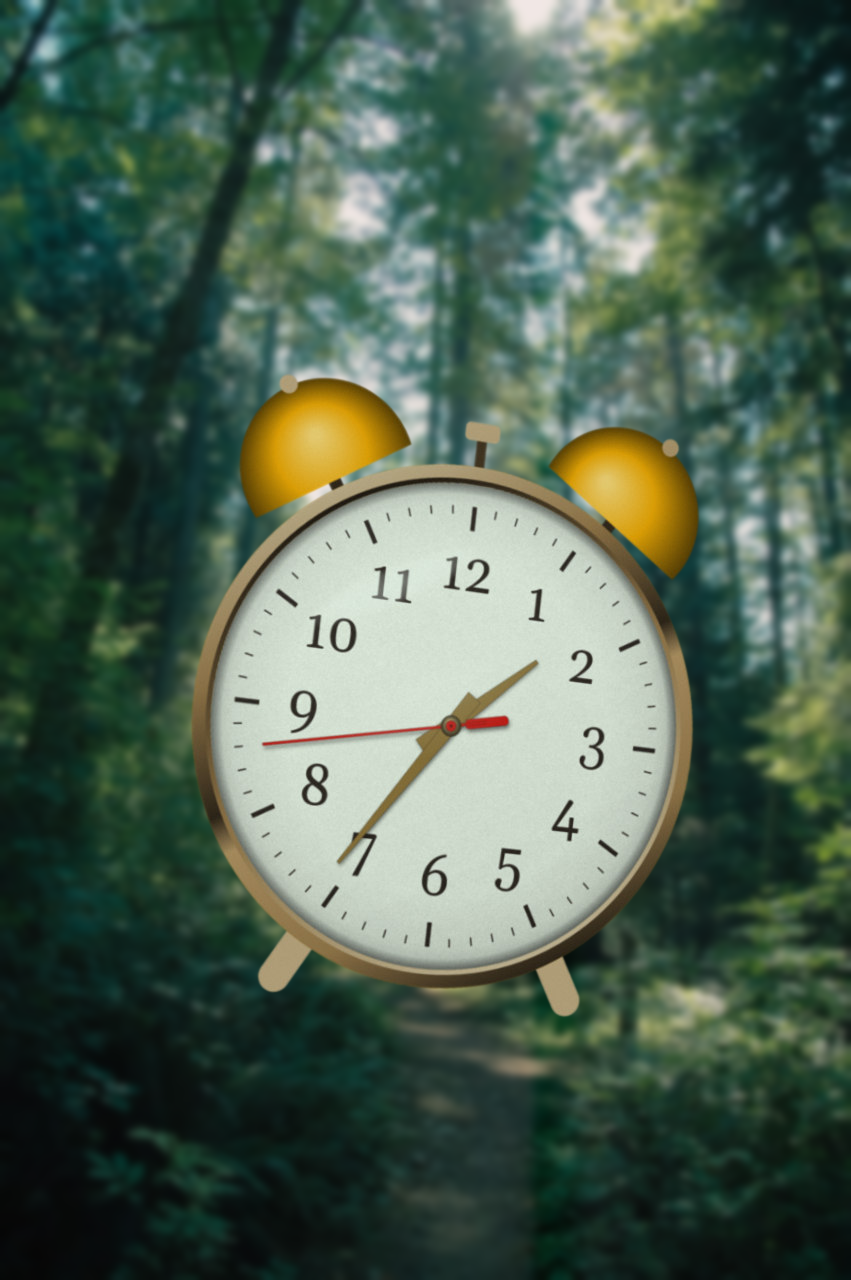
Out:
h=1 m=35 s=43
